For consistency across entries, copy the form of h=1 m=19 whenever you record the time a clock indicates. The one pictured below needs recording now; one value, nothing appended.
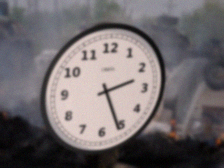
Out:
h=2 m=26
